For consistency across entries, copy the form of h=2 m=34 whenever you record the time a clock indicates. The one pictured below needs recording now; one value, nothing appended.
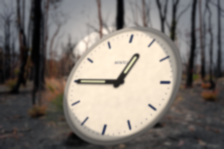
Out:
h=12 m=45
